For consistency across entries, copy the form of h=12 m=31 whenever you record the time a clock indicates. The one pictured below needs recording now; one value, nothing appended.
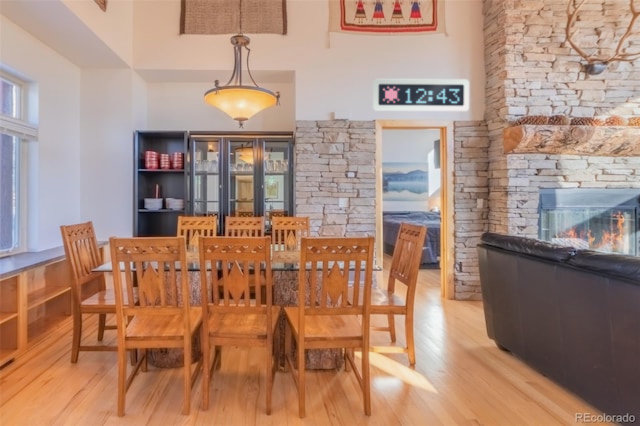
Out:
h=12 m=43
